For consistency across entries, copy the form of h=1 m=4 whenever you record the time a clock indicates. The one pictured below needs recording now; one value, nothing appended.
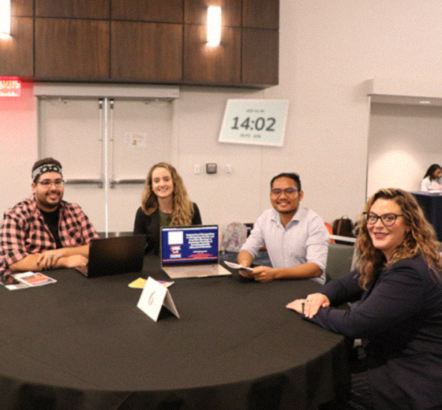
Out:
h=14 m=2
